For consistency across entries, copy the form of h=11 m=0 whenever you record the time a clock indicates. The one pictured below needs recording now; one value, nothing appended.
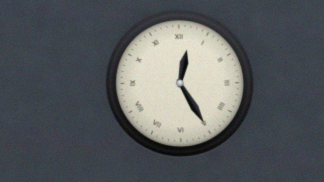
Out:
h=12 m=25
